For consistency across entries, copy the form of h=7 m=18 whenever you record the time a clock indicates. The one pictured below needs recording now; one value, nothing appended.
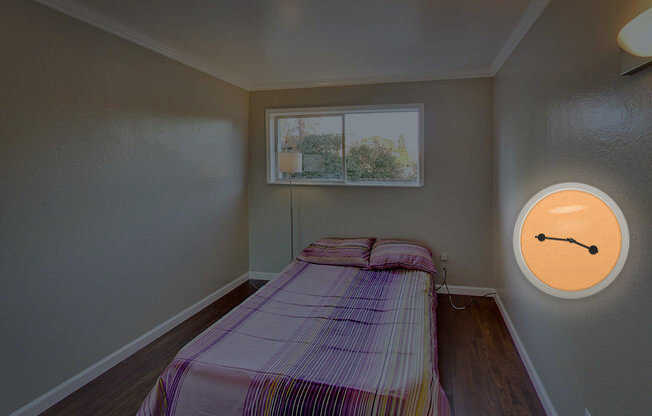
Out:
h=3 m=46
